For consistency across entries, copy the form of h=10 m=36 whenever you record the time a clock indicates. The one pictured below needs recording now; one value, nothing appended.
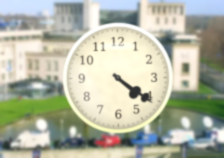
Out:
h=4 m=21
